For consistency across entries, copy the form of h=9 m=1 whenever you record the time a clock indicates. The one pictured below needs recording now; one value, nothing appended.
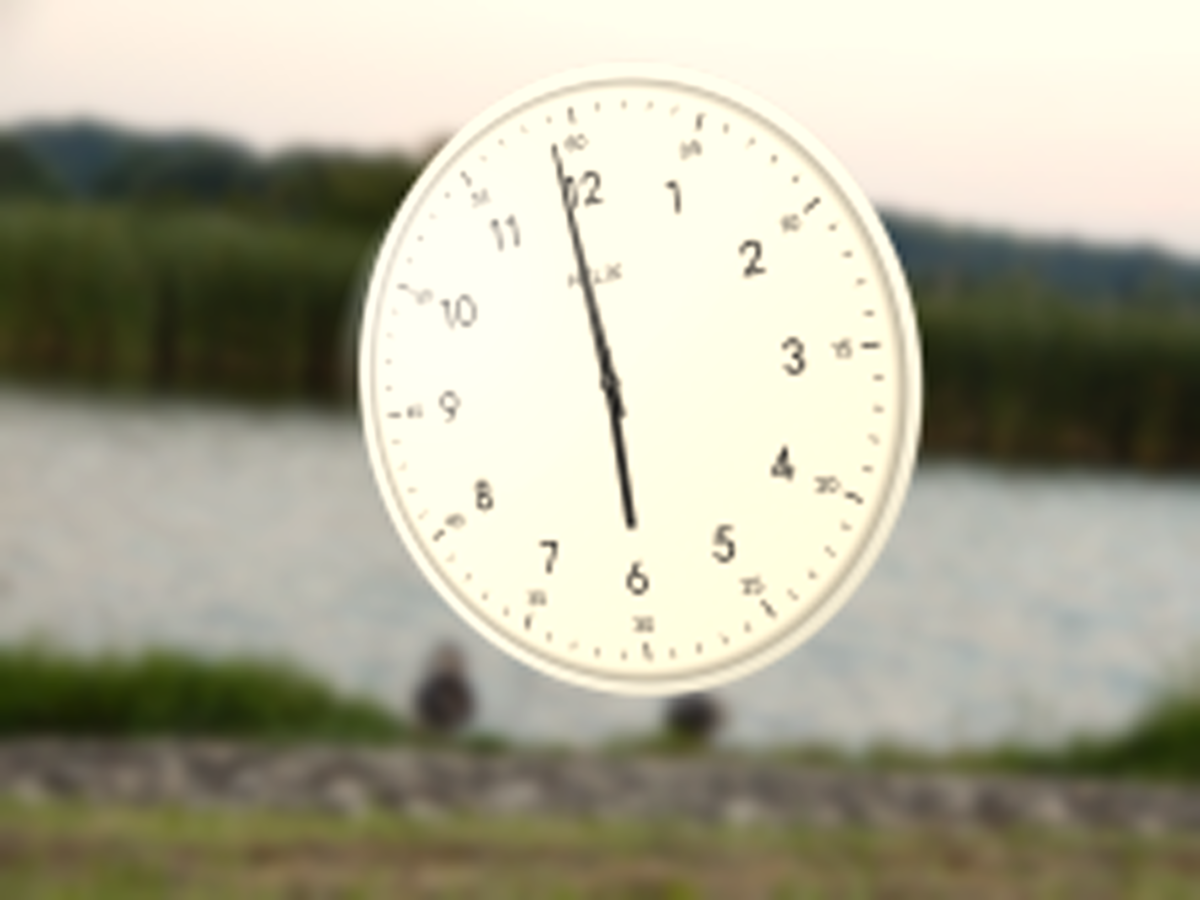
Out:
h=5 m=59
